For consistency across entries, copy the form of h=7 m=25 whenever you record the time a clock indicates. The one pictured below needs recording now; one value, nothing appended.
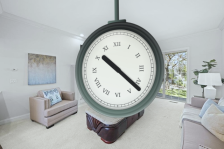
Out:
h=10 m=22
